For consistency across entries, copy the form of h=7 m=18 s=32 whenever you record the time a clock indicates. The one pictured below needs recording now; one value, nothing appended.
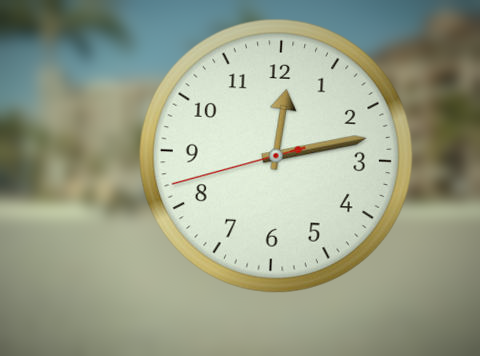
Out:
h=12 m=12 s=42
